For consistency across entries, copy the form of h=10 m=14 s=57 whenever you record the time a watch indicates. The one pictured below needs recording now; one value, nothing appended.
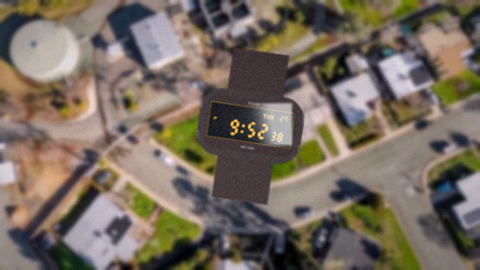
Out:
h=9 m=52 s=38
